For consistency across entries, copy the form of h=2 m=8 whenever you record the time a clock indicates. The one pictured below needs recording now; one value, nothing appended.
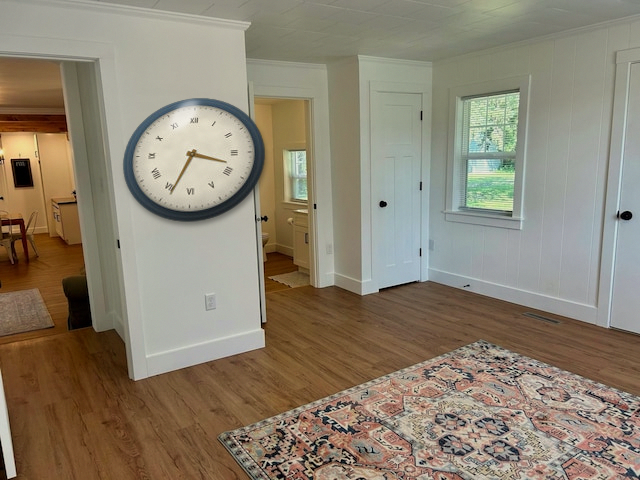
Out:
h=3 m=34
